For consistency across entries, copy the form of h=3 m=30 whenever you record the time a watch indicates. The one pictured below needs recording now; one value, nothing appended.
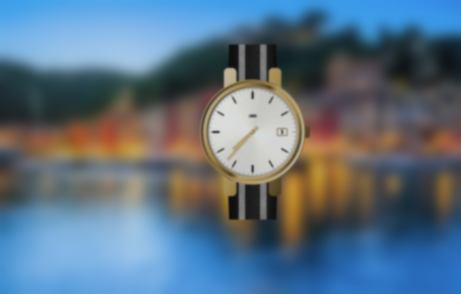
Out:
h=7 m=37
